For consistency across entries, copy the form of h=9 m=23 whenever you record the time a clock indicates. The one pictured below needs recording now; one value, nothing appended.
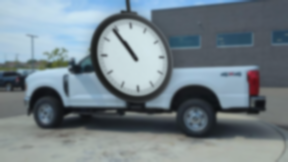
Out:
h=10 m=54
